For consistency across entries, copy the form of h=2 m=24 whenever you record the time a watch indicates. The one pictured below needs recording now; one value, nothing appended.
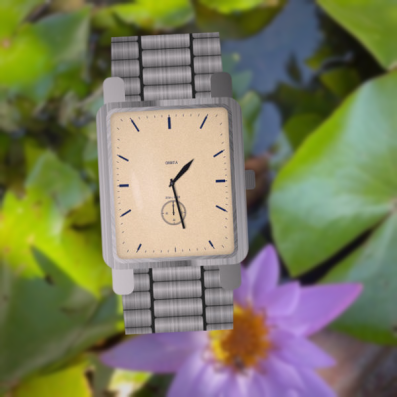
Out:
h=1 m=28
